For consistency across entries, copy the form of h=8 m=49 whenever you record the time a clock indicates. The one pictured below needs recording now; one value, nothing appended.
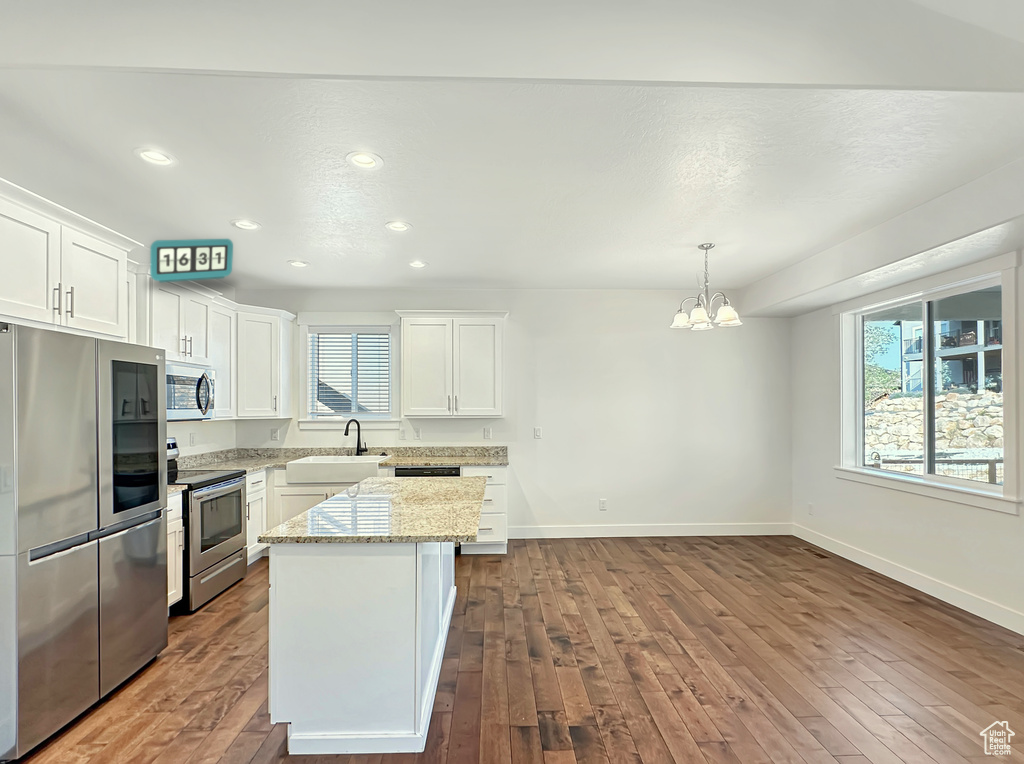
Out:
h=16 m=31
